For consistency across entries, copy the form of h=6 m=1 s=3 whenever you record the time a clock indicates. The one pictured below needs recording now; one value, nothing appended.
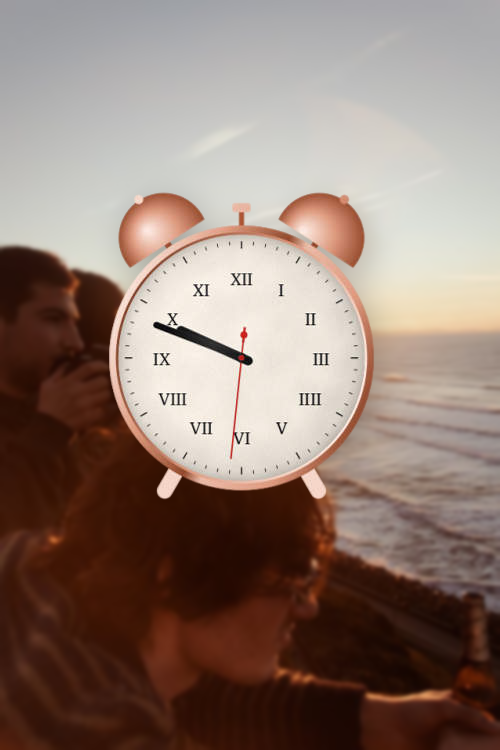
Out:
h=9 m=48 s=31
